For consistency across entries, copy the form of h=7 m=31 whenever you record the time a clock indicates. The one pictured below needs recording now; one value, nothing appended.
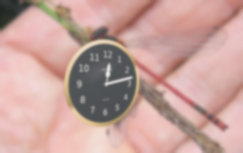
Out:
h=12 m=13
